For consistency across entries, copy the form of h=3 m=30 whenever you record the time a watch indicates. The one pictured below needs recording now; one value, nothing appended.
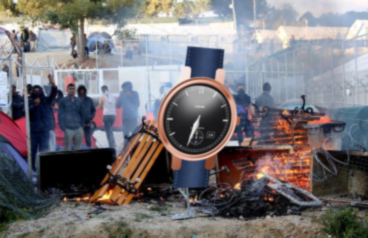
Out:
h=6 m=33
